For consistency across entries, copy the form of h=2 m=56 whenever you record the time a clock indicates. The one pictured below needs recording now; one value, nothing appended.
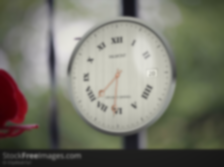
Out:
h=7 m=31
